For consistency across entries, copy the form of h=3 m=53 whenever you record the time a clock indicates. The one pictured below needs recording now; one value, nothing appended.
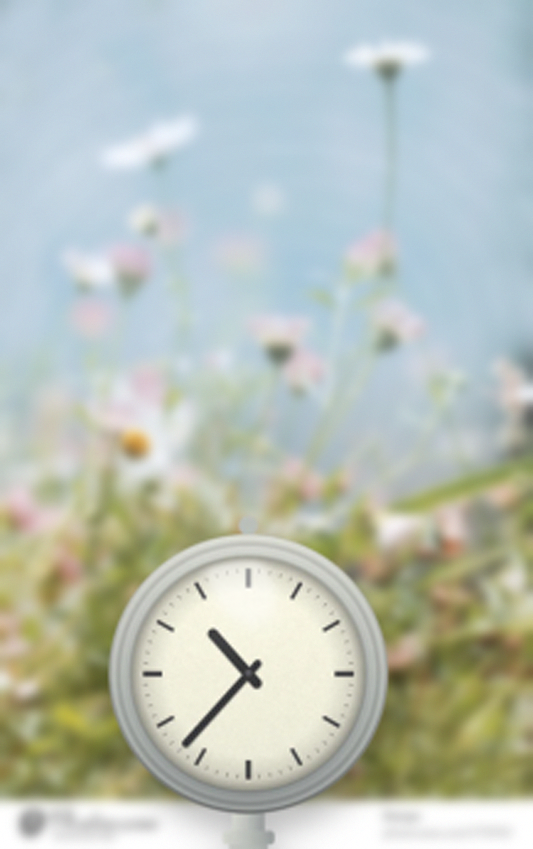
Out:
h=10 m=37
